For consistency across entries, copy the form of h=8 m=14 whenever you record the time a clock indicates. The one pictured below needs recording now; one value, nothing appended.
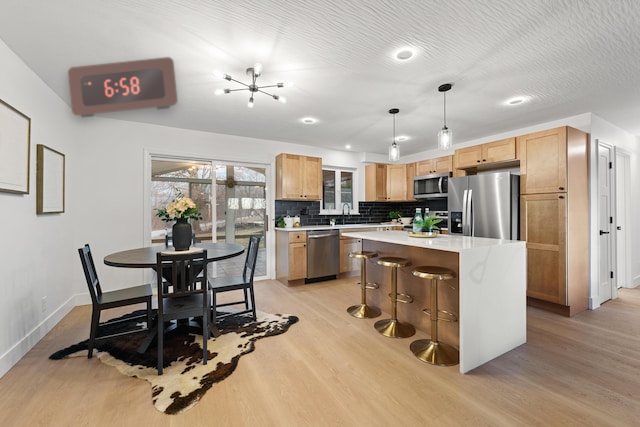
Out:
h=6 m=58
